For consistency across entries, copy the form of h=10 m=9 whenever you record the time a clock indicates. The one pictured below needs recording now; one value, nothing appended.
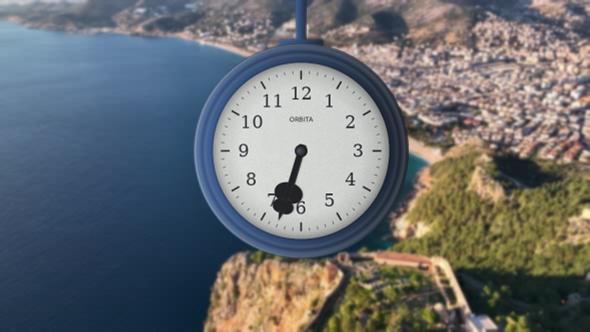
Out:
h=6 m=33
